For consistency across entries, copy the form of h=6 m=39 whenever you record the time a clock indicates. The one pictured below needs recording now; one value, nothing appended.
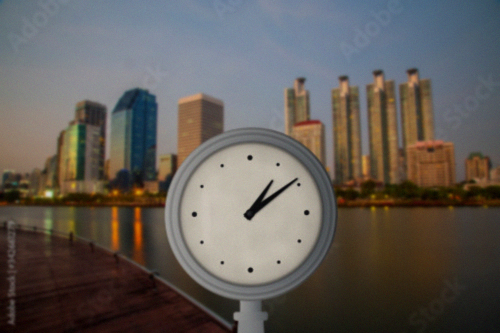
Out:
h=1 m=9
